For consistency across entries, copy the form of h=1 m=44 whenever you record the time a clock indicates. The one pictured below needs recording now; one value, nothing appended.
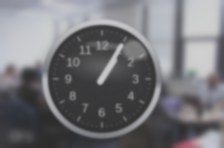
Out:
h=1 m=5
